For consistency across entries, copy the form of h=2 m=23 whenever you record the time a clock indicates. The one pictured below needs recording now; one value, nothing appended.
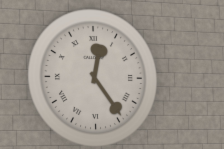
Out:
h=12 m=24
